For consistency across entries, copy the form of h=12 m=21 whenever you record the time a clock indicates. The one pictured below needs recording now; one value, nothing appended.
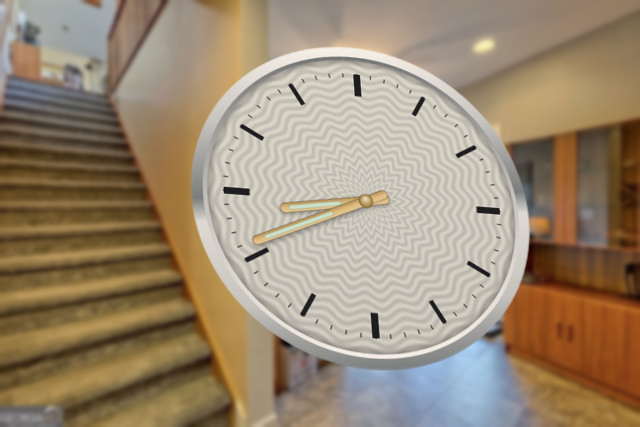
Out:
h=8 m=41
